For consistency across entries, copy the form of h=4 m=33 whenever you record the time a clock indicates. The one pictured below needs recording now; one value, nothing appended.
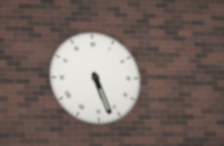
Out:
h=5 m=27
